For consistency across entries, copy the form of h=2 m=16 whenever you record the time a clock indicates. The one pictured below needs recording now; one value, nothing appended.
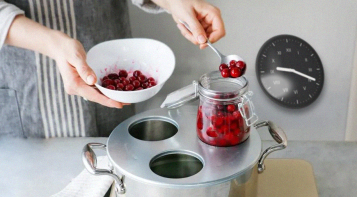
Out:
h=9 m=19
